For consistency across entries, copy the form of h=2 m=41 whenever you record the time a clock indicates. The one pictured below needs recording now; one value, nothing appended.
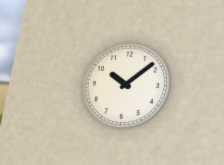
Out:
h=10 m=8
